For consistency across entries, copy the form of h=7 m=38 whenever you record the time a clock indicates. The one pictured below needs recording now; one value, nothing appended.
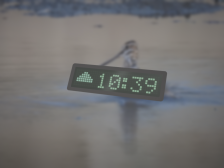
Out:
h=10 m=39
